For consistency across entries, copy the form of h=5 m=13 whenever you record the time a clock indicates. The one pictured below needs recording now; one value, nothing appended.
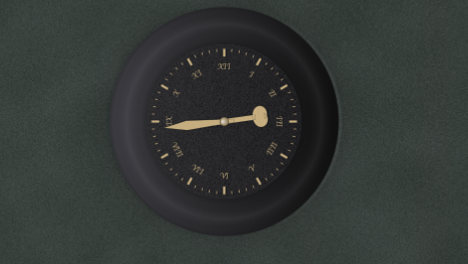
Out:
h=2 m=44
